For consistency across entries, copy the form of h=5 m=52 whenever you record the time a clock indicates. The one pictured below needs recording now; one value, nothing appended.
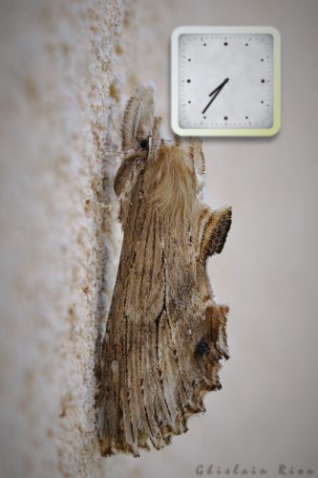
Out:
h=7 m=36
